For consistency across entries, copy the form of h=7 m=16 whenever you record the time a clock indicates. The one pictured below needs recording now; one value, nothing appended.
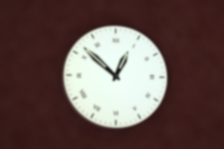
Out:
h=12 m=52
